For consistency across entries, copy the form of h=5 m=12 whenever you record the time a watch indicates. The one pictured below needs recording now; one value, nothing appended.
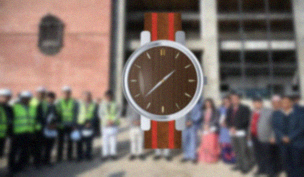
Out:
h=1 m=38
